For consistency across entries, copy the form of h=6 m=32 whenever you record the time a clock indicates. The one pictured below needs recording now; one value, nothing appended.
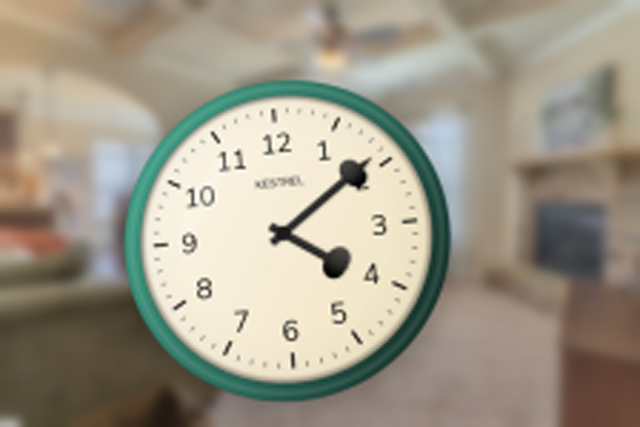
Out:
h=4 m=9
